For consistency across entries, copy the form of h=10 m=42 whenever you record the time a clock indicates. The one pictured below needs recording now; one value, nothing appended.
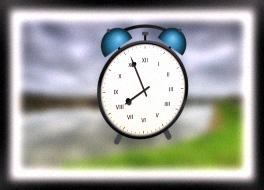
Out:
h=7 m=56
